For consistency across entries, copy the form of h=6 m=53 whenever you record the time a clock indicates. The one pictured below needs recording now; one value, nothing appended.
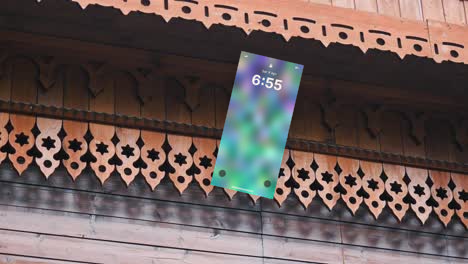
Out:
h=6 m=55
